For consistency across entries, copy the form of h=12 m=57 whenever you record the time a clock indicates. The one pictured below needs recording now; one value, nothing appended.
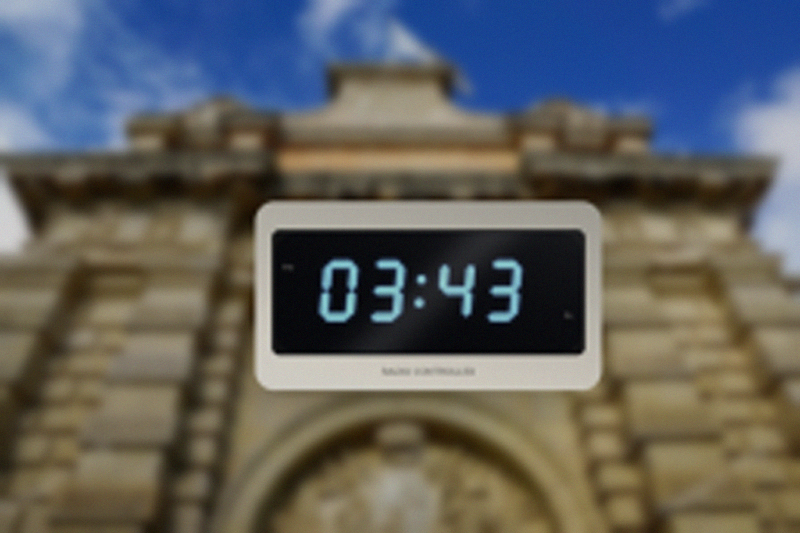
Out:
h=3 m=43
